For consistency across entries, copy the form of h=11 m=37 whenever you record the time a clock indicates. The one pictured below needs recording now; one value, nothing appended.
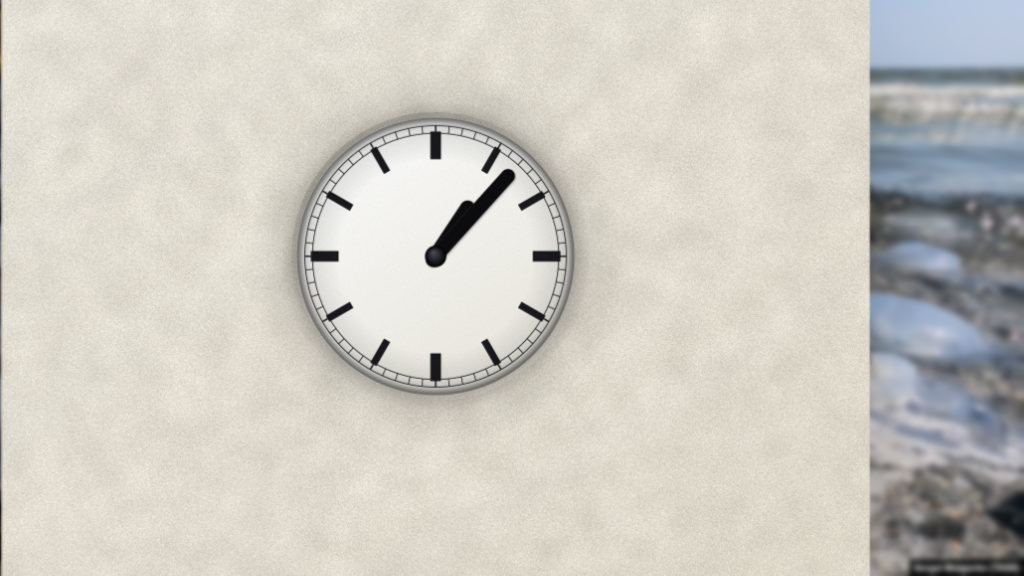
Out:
h=1 m=7
